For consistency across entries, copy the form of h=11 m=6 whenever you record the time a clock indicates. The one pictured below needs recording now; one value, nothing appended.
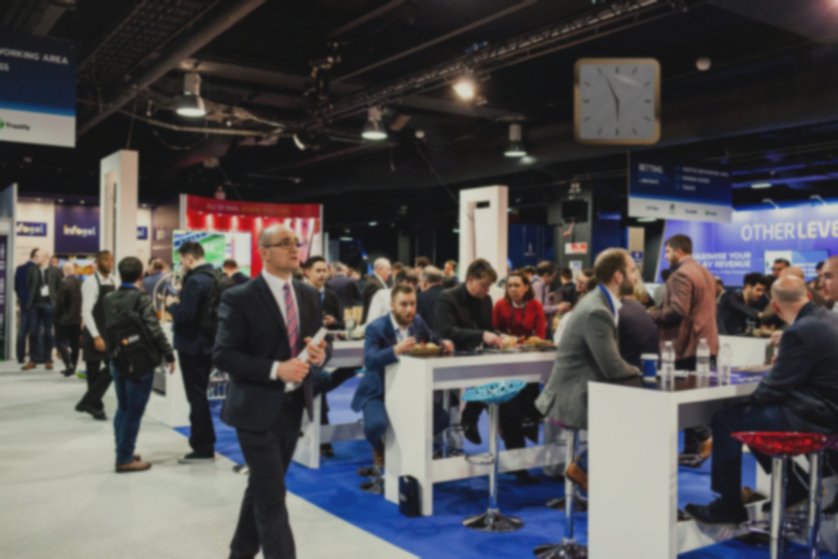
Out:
h=5 m=56
